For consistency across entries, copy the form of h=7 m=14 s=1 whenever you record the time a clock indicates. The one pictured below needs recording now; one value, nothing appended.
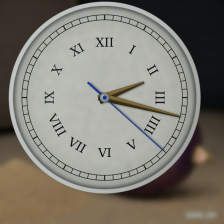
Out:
h=2 m=17 s=22
